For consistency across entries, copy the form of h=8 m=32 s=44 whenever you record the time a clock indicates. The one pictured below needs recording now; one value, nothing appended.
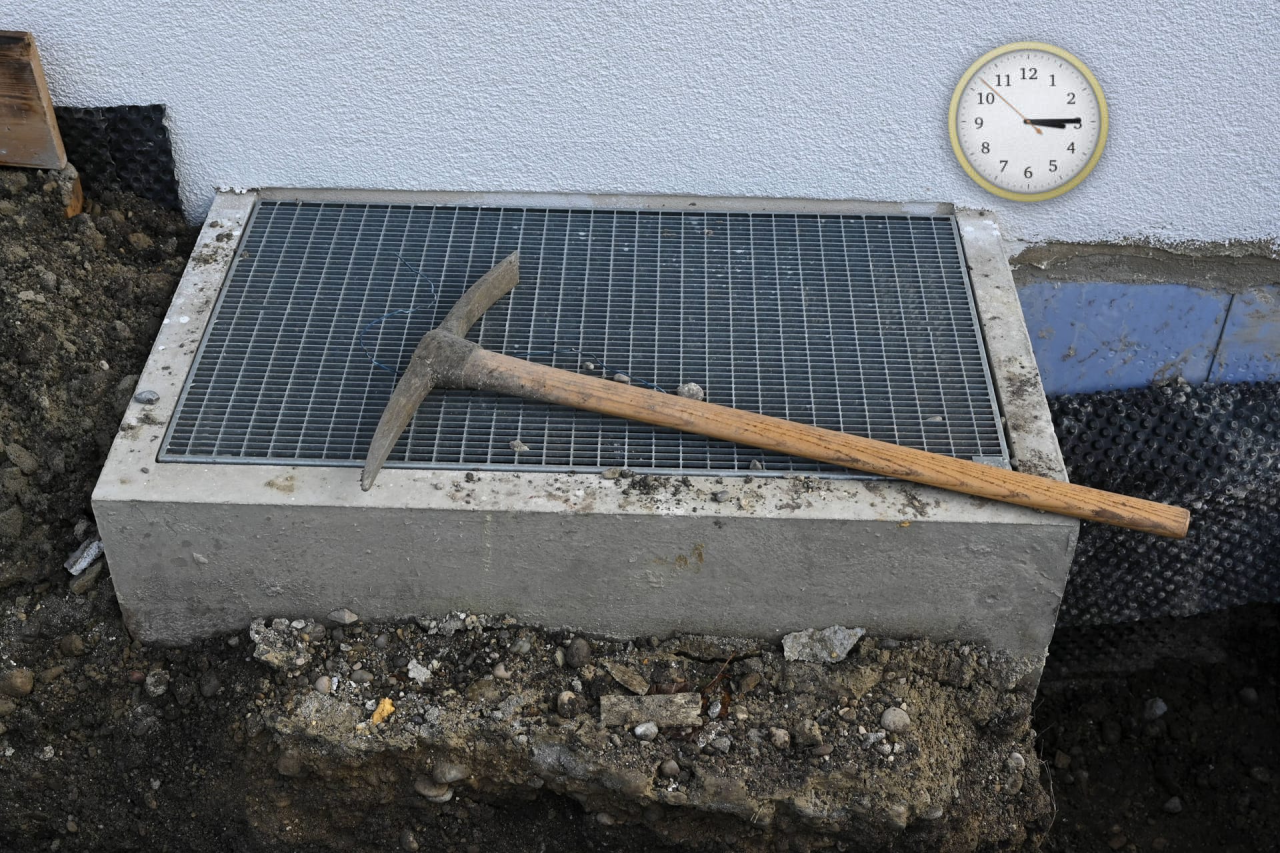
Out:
h=3 m=14 s=52
